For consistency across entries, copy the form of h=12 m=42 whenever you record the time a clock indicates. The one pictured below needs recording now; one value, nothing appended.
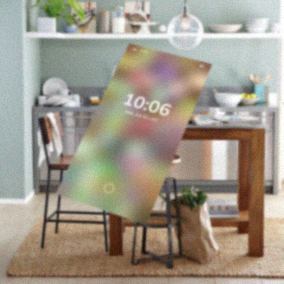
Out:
h=10 m=6
